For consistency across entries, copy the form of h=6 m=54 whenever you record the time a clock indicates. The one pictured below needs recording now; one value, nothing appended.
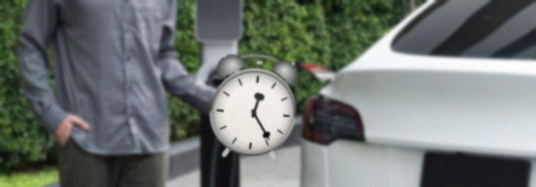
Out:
h=12 m=24
